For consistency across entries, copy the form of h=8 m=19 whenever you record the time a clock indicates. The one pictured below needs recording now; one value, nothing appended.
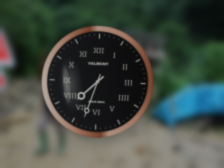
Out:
h=7 m=33
